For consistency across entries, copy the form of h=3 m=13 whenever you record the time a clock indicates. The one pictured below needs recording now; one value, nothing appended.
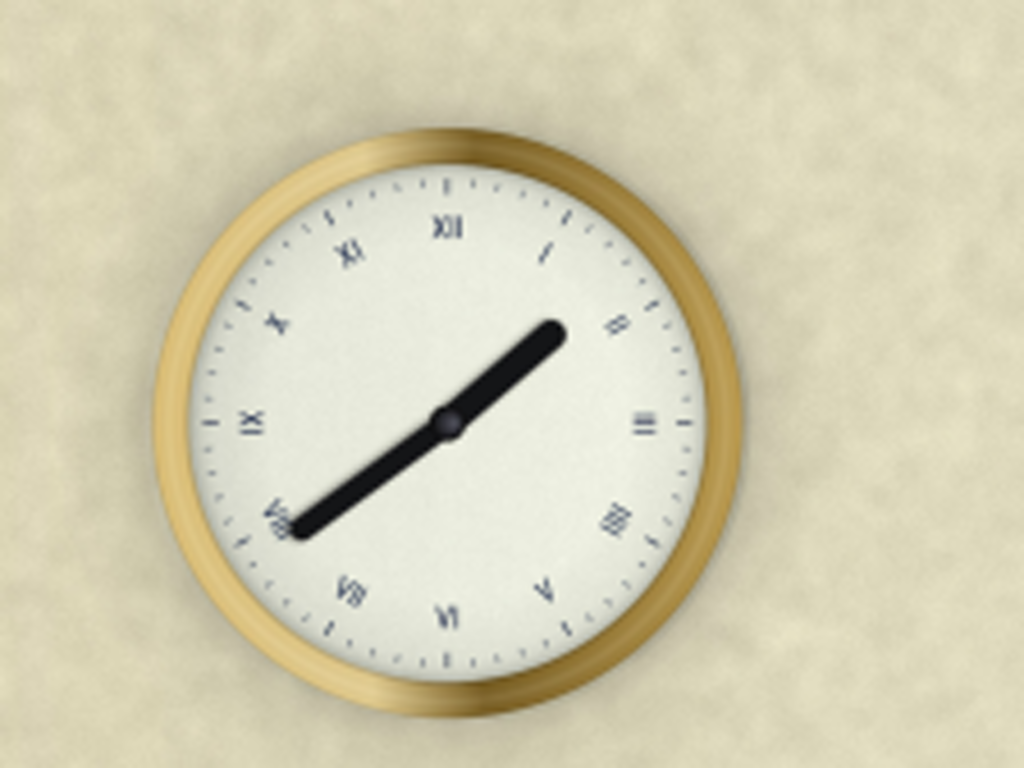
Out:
h=1 m=39
